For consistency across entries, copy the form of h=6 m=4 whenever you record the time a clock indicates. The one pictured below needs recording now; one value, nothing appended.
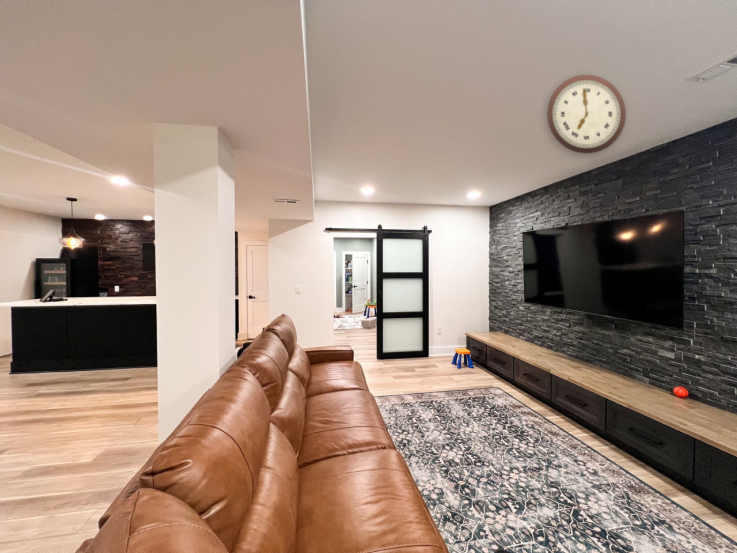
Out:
h=6 m=59
